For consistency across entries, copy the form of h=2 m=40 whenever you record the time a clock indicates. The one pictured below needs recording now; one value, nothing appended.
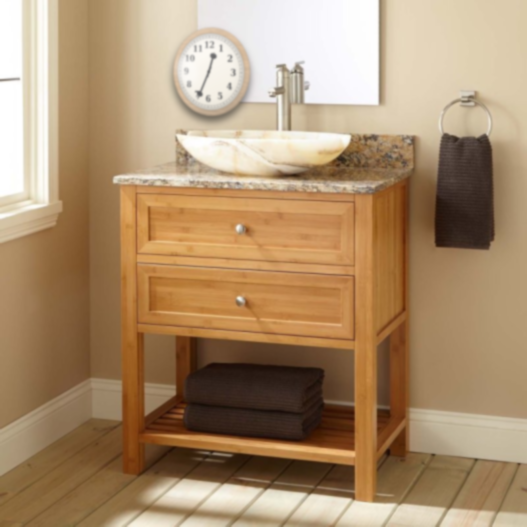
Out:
h=12 m=34
